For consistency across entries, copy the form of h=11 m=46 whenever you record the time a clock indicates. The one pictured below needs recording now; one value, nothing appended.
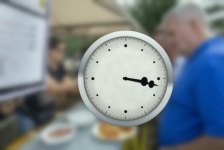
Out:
h=3 m=17
